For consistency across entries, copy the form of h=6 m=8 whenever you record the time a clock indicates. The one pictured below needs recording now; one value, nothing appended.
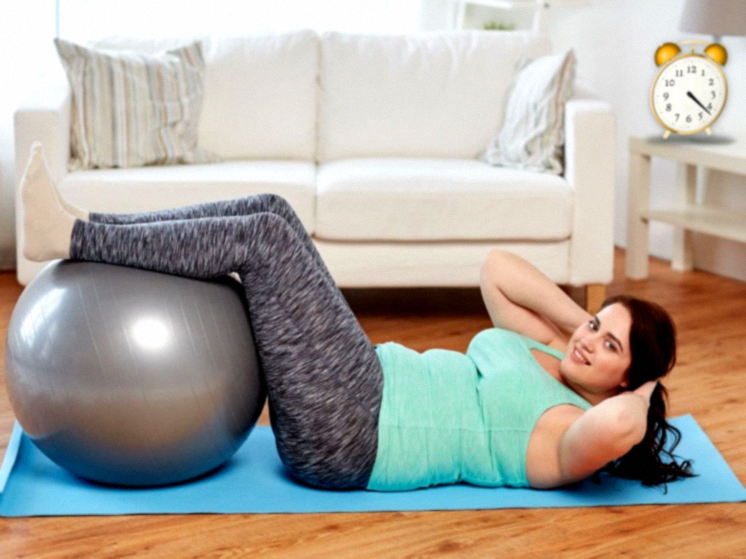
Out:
h=4 m=22
